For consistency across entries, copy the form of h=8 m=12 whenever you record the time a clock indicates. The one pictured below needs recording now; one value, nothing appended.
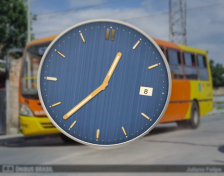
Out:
h=12 m=37
